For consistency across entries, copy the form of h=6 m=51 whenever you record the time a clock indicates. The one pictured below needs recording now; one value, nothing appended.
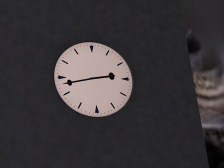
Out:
h=2 m=43
